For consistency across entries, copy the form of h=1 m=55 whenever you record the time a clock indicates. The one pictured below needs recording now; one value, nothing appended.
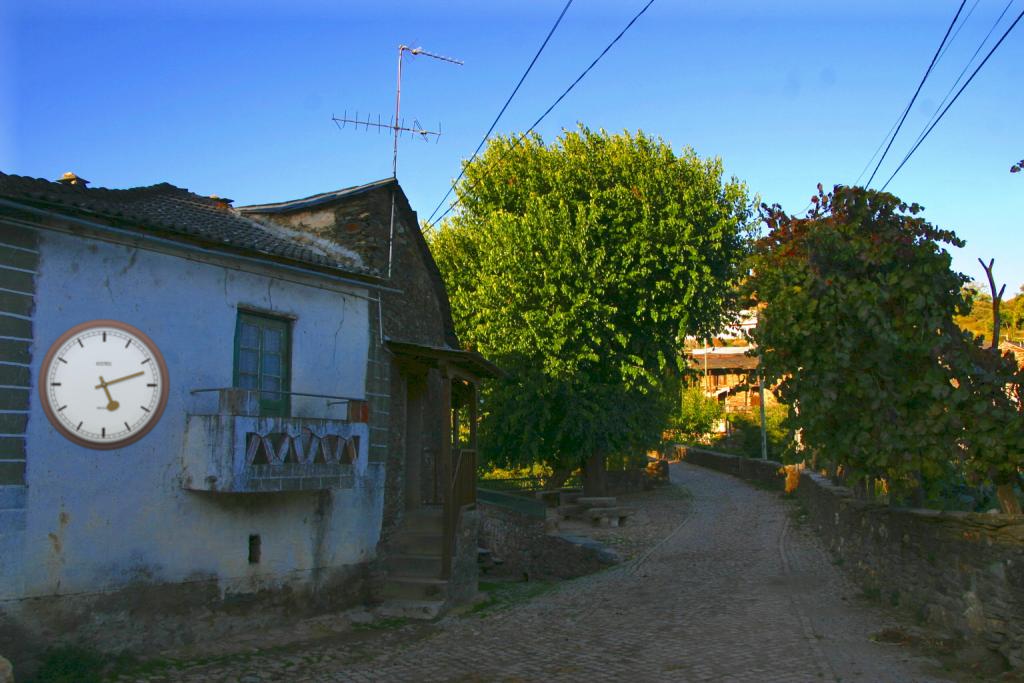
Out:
h=5 m=12
